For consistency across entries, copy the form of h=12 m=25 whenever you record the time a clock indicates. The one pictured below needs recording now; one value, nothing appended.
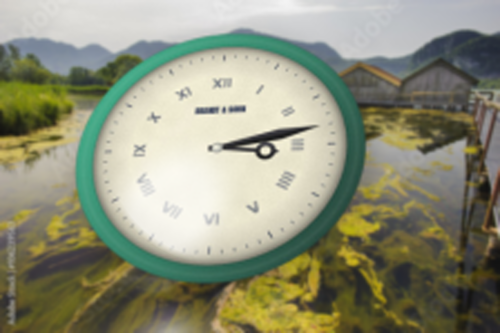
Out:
h=3 m=13
